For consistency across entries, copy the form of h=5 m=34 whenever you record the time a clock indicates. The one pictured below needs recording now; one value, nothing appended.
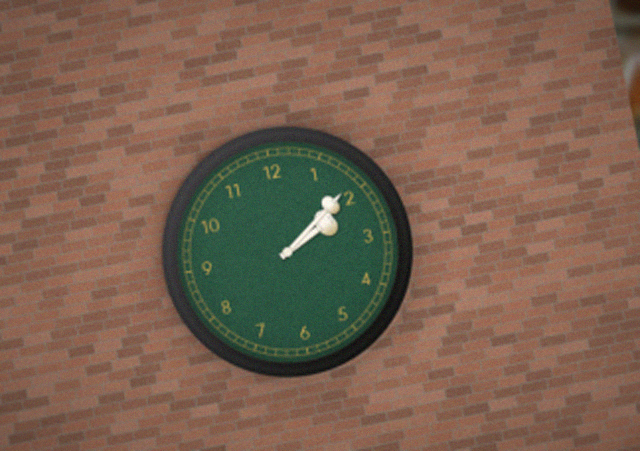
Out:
h=2 m=9
